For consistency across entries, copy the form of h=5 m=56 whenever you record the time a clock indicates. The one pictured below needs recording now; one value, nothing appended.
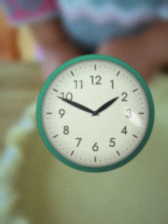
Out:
h=1 m=49
